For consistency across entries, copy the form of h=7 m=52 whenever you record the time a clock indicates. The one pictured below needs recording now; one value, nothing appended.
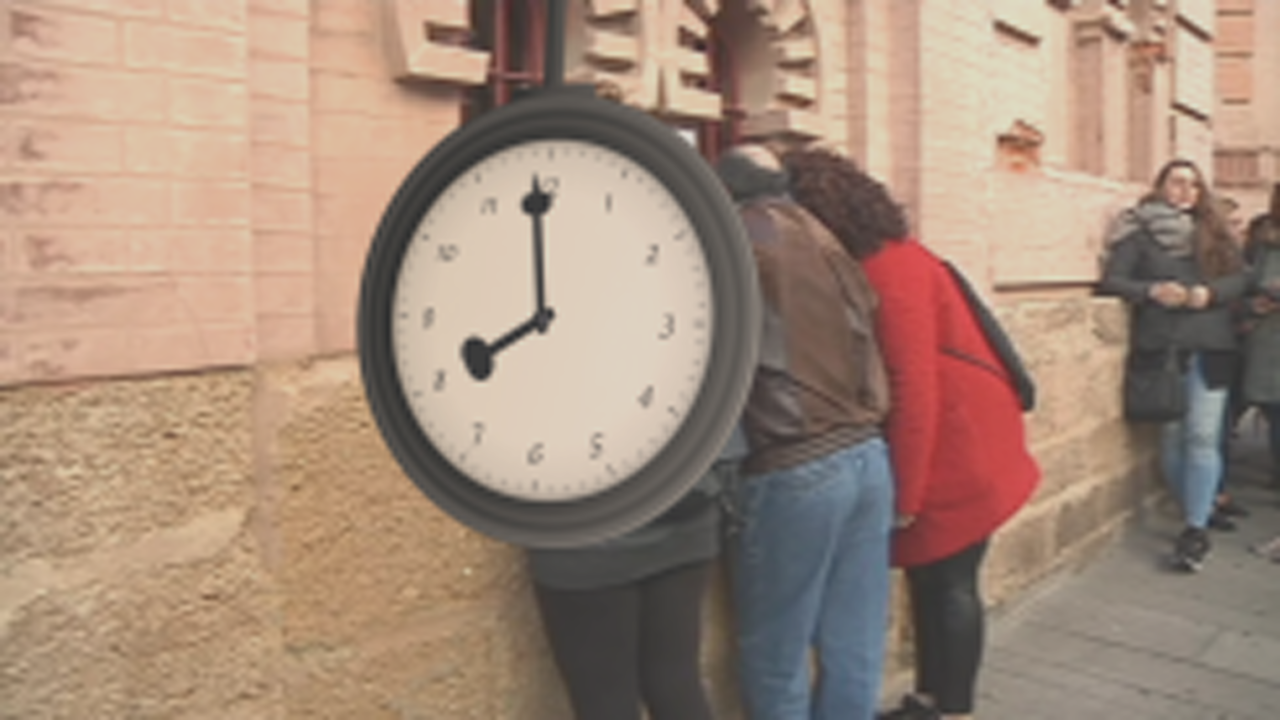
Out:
h=7 m=59
